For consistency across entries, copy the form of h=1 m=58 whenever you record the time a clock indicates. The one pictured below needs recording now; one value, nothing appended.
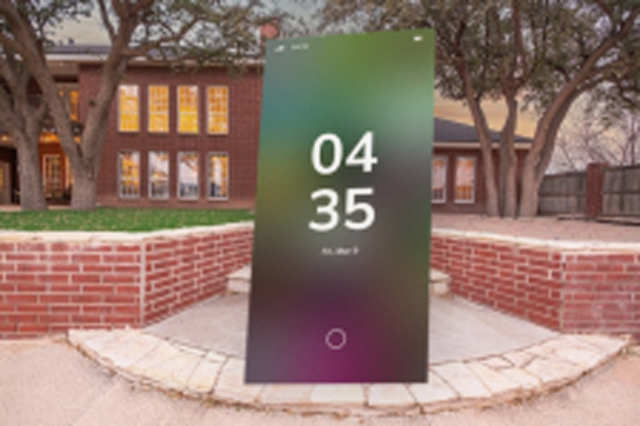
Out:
h=4 m=35
